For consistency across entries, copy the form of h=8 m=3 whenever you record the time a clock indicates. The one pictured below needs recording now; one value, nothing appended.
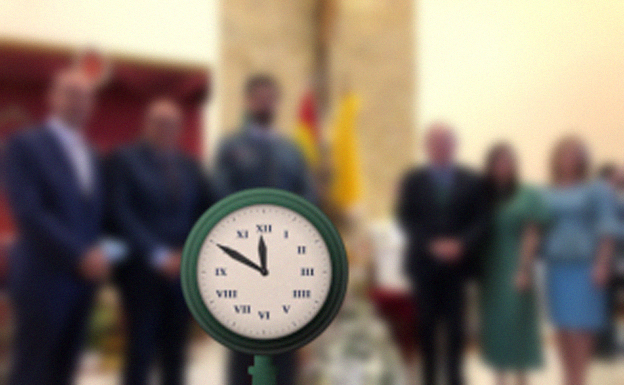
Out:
h=11 m=50
